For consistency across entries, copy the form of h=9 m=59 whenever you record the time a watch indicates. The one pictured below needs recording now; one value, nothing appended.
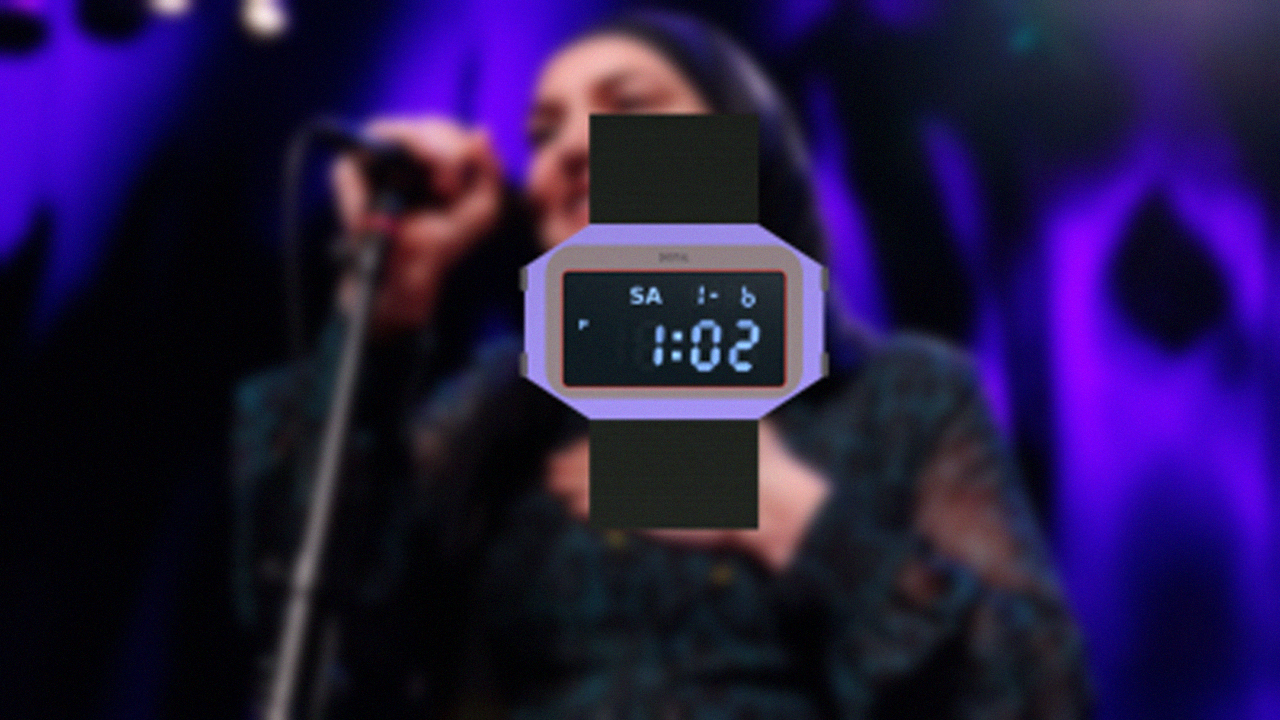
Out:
h=1 m=2
